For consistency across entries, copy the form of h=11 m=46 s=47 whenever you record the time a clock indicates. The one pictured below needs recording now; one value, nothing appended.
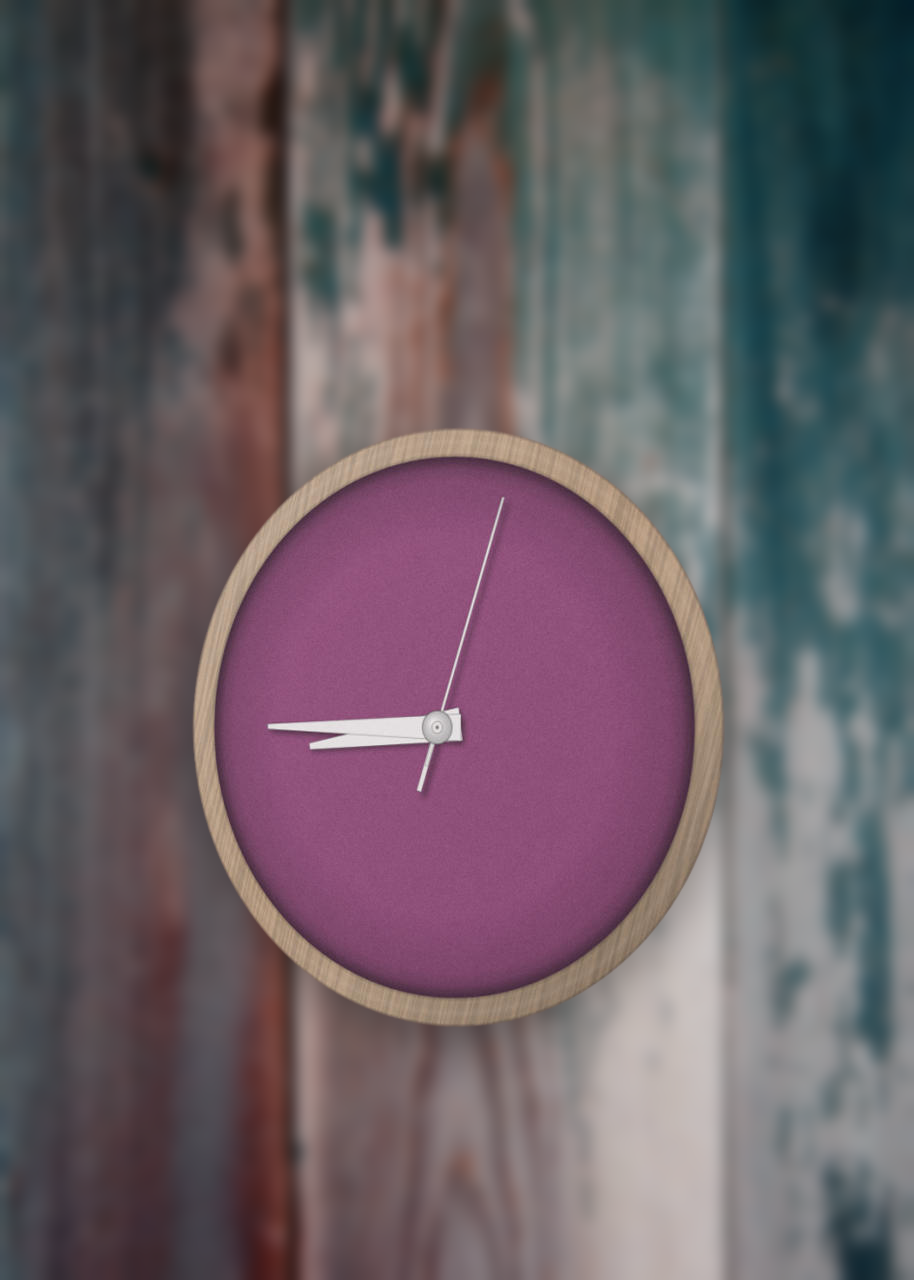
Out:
h=8 m=45 s=3
